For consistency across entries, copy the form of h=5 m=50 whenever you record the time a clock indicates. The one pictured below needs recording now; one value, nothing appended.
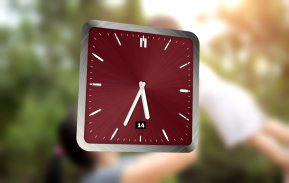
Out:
h=5 m=34
